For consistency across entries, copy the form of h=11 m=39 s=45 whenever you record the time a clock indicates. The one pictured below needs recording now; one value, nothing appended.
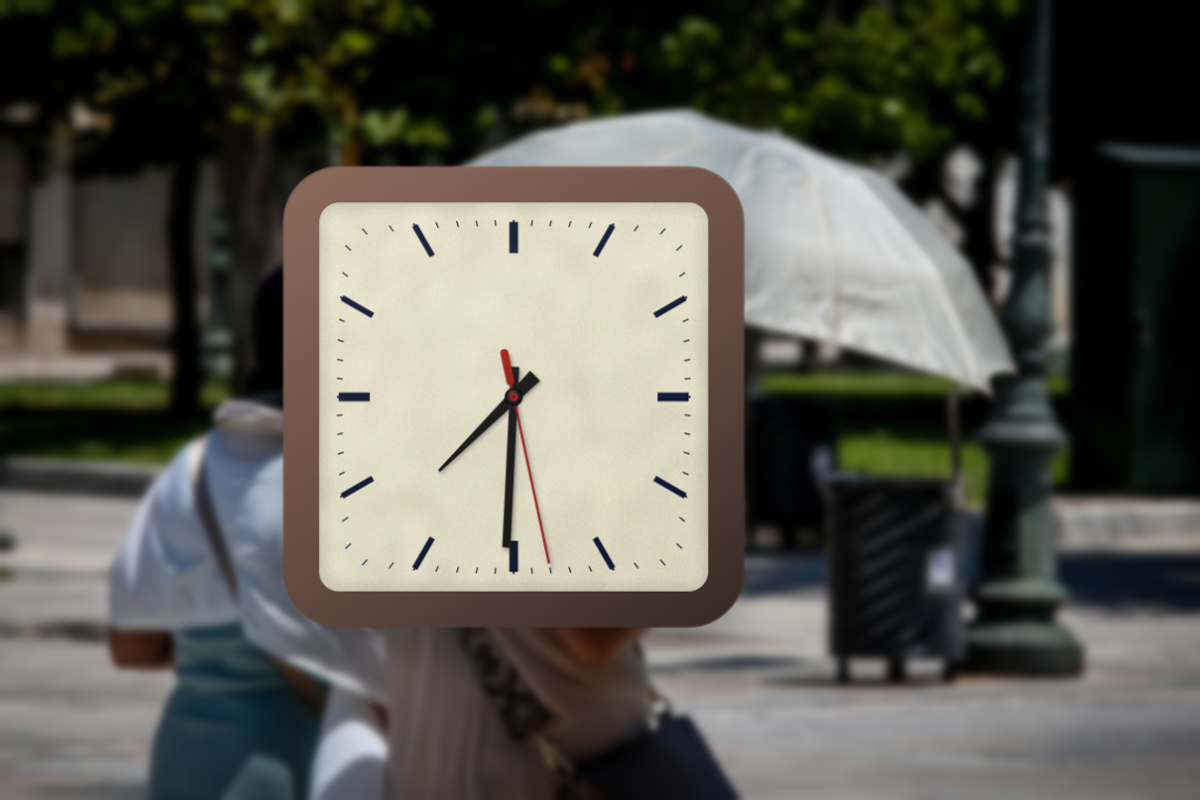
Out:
h=7 m=30 s=28
